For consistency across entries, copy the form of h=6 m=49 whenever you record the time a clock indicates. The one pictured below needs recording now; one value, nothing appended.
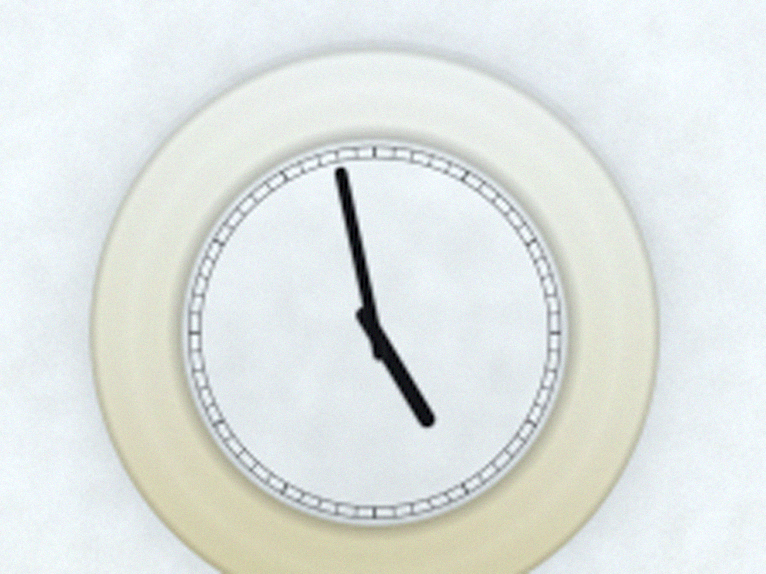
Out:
h=4 m=58
